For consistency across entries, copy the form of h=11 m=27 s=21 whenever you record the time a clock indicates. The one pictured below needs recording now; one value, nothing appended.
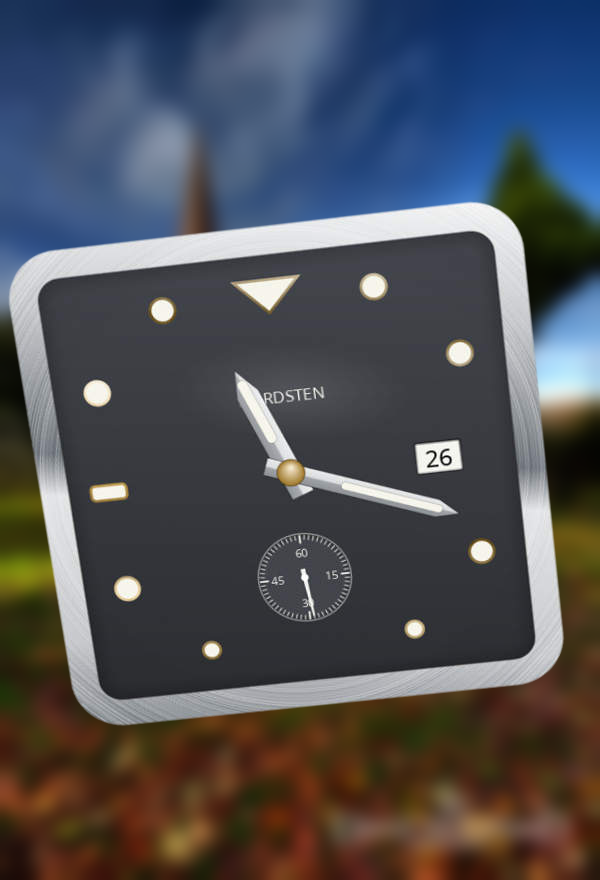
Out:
h=11 m=18 s=29
